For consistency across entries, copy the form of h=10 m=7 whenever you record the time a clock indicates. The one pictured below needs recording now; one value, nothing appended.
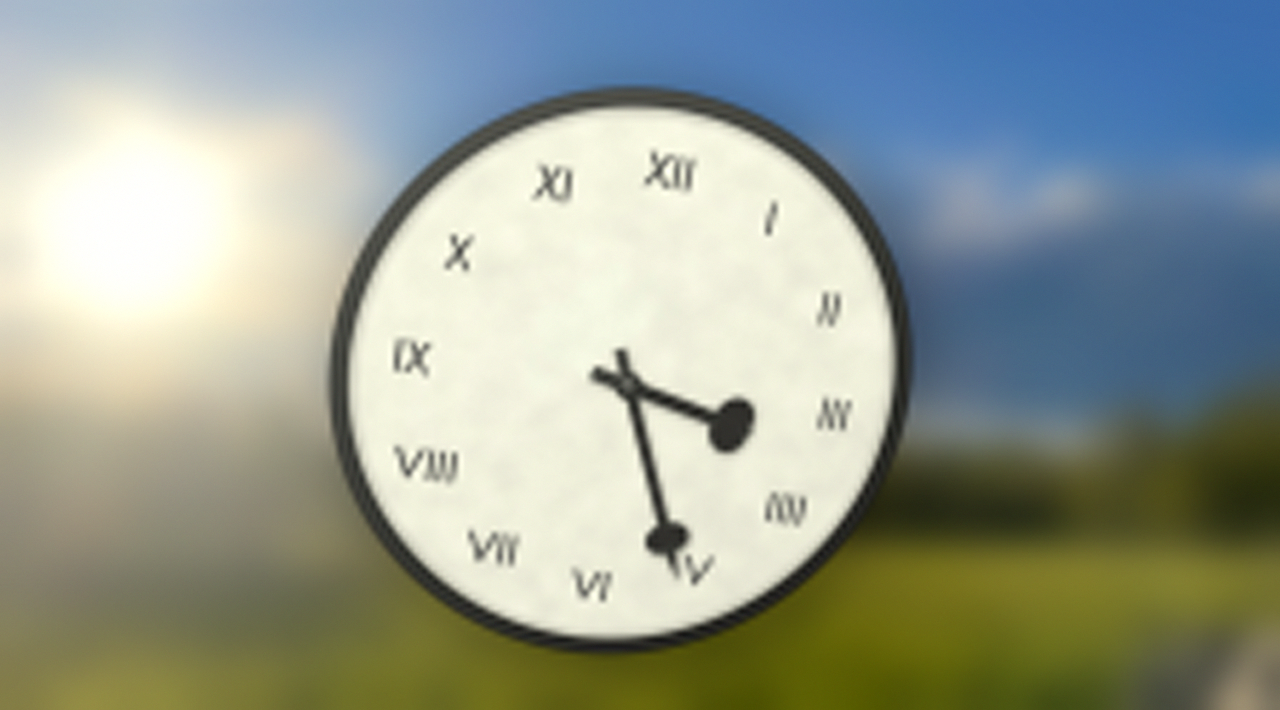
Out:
h=3 m=26
